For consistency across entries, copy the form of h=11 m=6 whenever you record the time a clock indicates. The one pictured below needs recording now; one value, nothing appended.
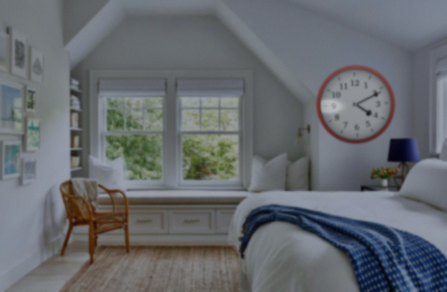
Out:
h=4 m=11
